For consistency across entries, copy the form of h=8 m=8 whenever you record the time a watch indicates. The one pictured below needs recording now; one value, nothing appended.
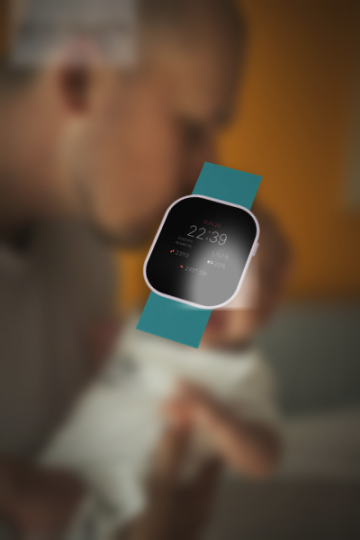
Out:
h=22 m=39
